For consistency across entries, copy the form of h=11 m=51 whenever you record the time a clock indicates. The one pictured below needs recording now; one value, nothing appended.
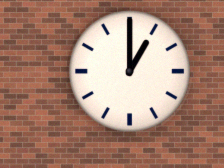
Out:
h=1 m=0
